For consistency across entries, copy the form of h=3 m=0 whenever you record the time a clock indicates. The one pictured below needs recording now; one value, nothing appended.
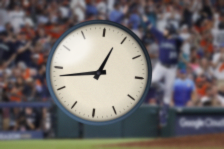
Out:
h=12 m=43
